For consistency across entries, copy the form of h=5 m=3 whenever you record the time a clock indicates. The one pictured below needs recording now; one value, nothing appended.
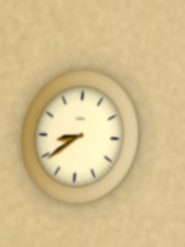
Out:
h=8 m=39
